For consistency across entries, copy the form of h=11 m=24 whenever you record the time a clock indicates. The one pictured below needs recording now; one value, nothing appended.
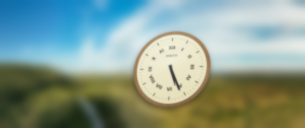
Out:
h=5 m=26
